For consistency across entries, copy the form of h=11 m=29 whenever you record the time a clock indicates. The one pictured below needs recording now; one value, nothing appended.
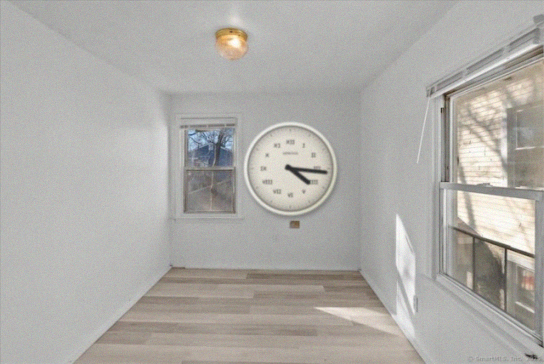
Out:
h=4 m=16
